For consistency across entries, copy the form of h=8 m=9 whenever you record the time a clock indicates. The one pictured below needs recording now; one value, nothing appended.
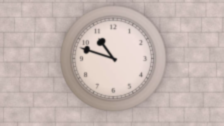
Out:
h=10 m=48
